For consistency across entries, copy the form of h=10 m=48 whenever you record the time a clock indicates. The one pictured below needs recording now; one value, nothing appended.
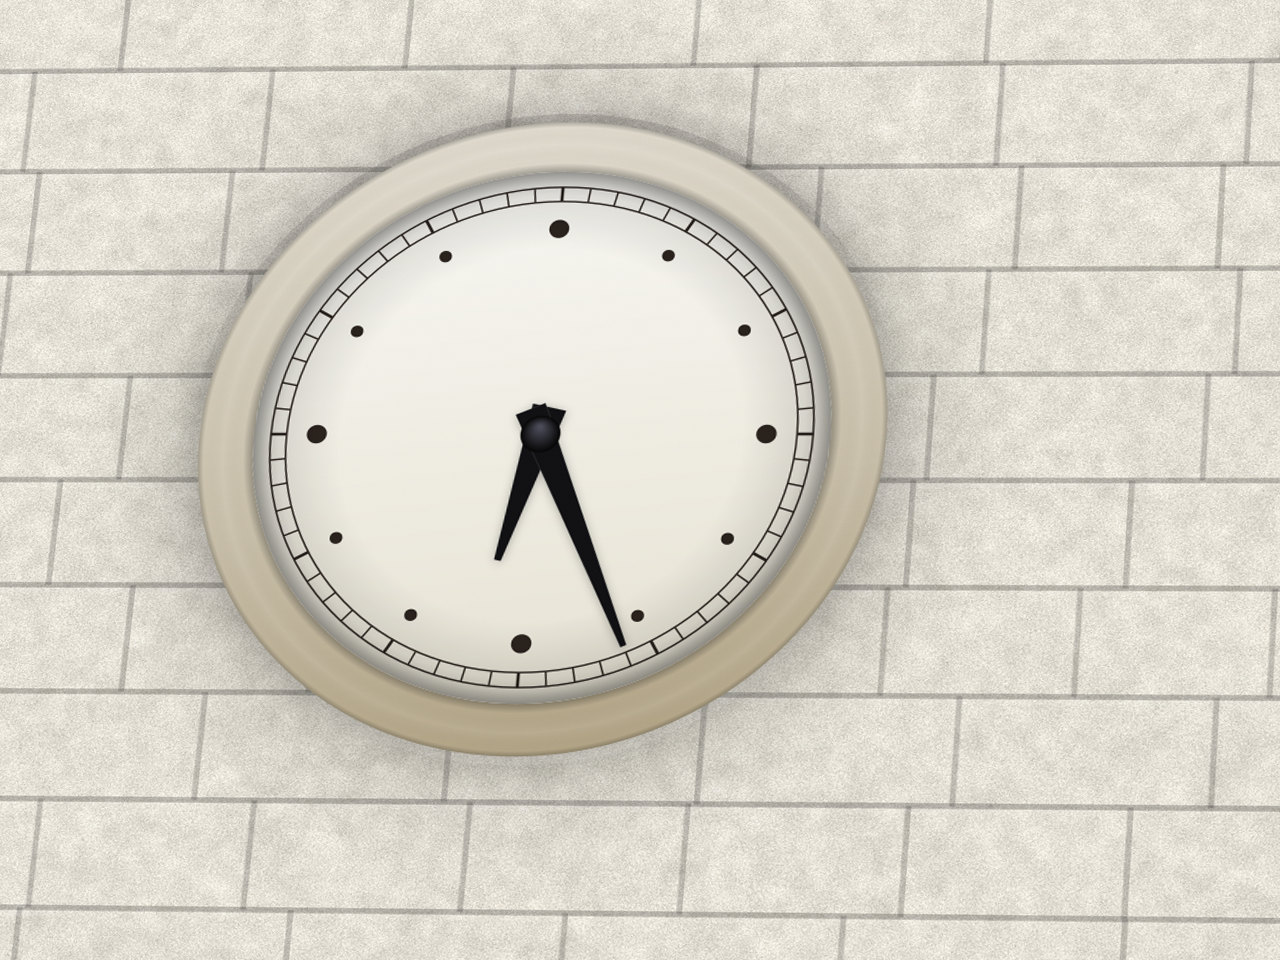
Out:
h=6 m=26
